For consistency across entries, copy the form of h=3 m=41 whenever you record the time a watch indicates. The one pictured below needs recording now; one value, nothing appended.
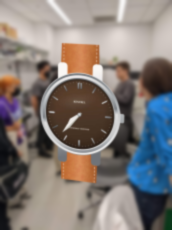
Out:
h=7 m=37
